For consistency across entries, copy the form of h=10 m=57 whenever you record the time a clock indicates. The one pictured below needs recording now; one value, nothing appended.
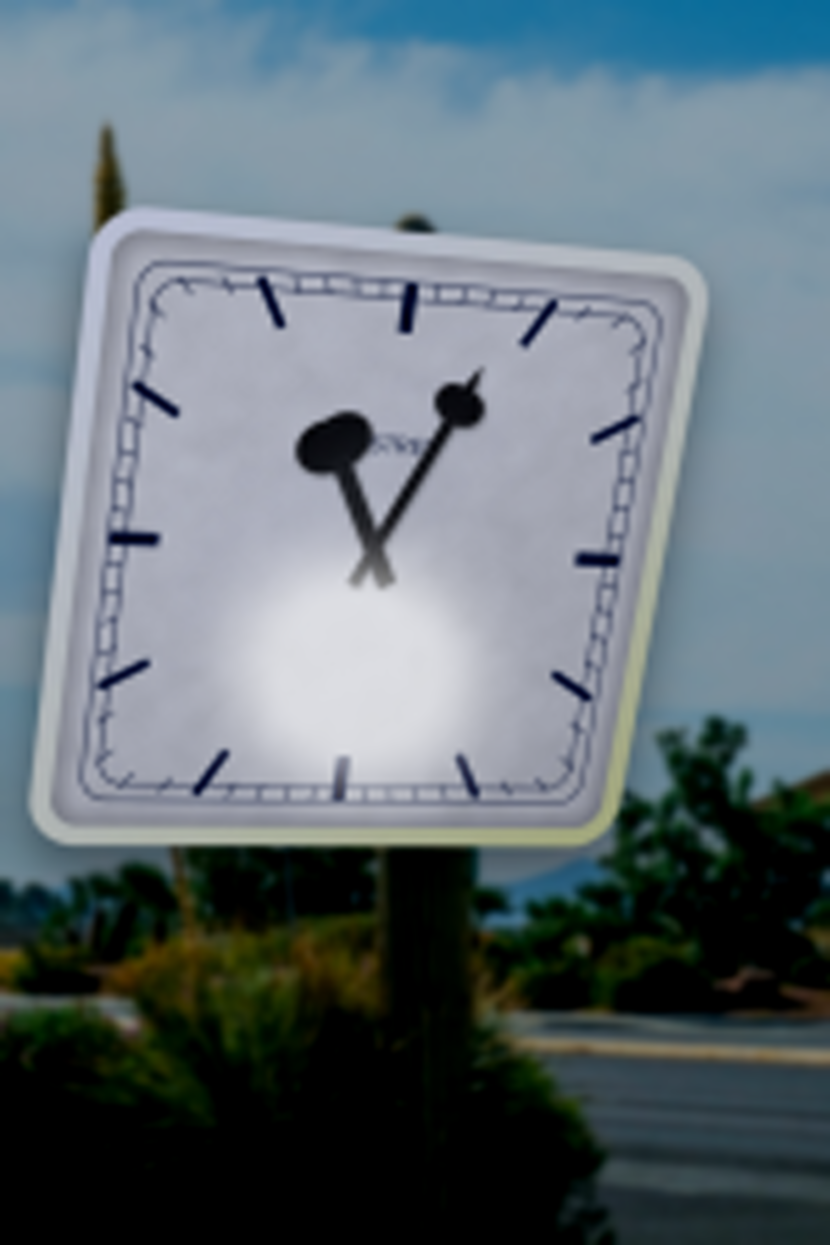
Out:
h=11 m=4
